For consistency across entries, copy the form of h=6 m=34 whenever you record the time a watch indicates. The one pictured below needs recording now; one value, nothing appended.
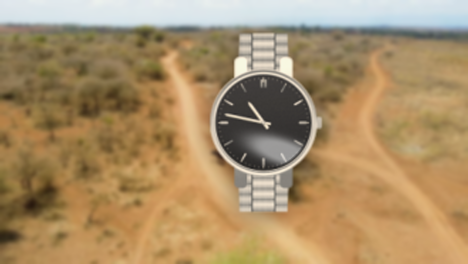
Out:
h=10 m=47
